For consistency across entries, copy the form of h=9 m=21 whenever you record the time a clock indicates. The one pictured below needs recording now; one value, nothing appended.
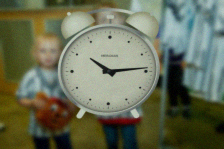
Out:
h=10 m=14
